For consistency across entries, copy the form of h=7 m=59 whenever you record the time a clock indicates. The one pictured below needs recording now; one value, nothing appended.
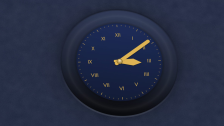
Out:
h=3 m=9
